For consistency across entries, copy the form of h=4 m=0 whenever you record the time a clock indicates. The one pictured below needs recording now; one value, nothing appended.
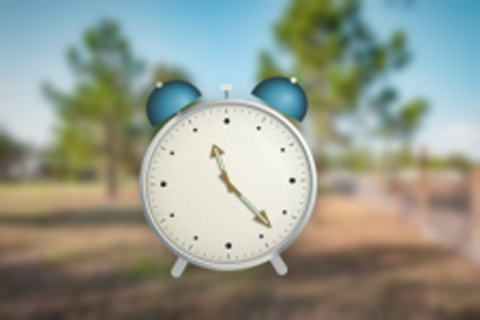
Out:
h=11 m=23
